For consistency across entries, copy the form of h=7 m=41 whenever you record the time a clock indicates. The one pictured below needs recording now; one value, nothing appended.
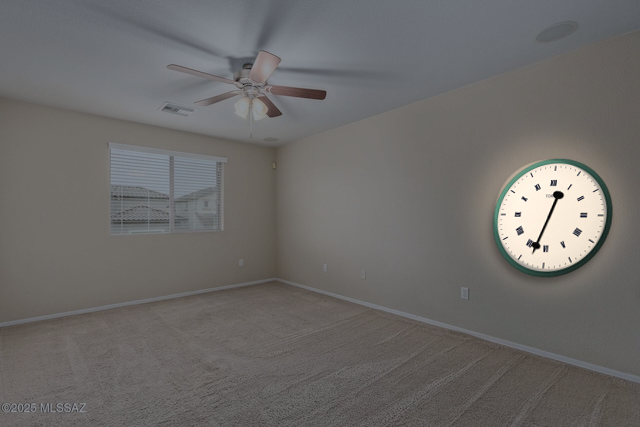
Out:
h=12 m=33
